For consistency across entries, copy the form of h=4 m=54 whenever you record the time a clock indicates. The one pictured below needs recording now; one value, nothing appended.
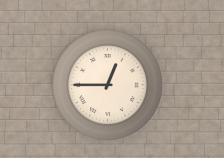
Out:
h=12 m=45
